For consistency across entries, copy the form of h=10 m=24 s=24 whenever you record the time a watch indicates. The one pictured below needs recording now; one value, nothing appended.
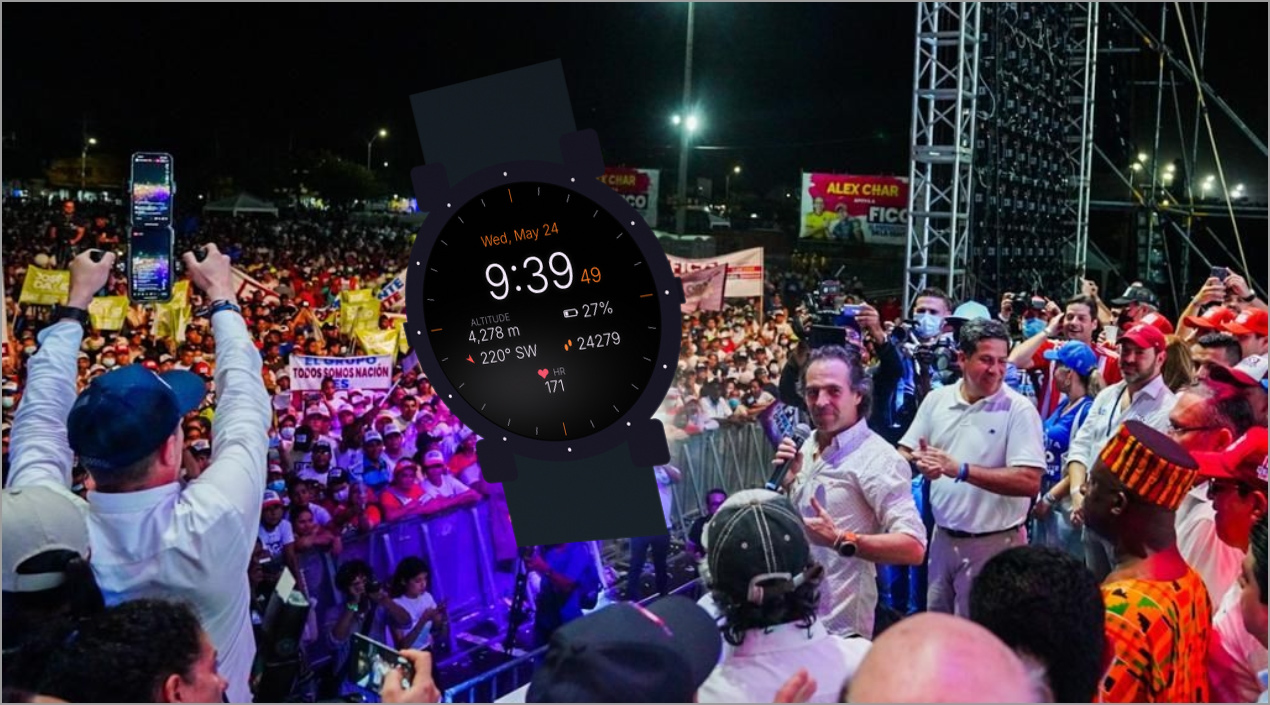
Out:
h=9 m=39 s=49
